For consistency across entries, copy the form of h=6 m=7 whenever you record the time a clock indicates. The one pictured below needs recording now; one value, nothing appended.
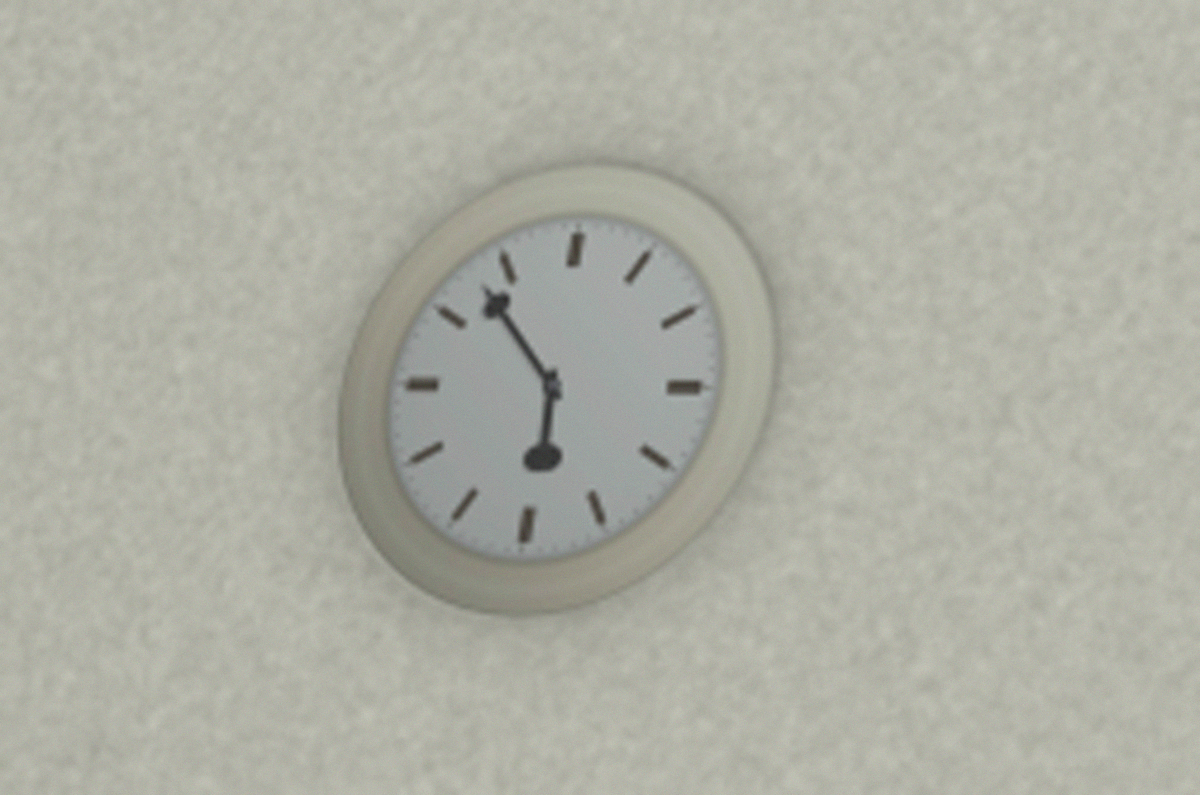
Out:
h=5 m=53
